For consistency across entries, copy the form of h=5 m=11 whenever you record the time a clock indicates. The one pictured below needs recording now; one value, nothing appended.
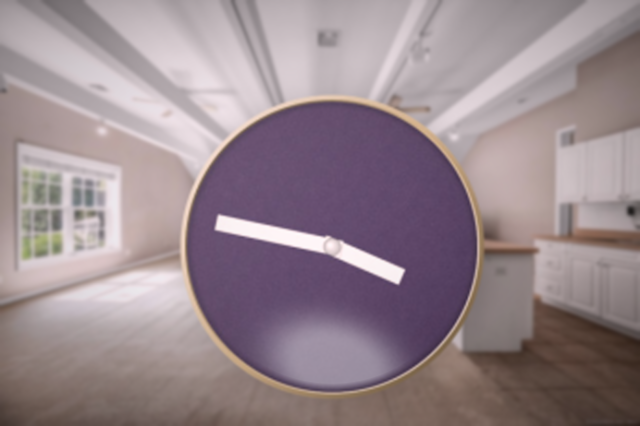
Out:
h=3 m=47
